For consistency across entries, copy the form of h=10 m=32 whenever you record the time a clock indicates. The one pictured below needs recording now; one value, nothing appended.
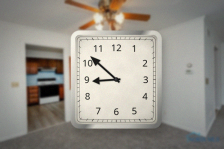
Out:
h=8 m=52
